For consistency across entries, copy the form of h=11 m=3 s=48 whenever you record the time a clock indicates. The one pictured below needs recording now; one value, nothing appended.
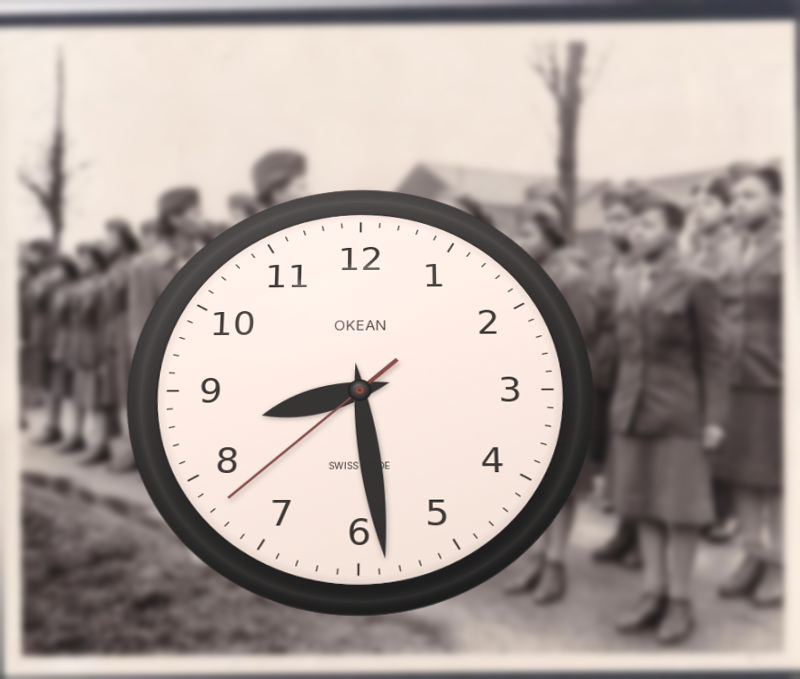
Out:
h=8 m=28 s=38
